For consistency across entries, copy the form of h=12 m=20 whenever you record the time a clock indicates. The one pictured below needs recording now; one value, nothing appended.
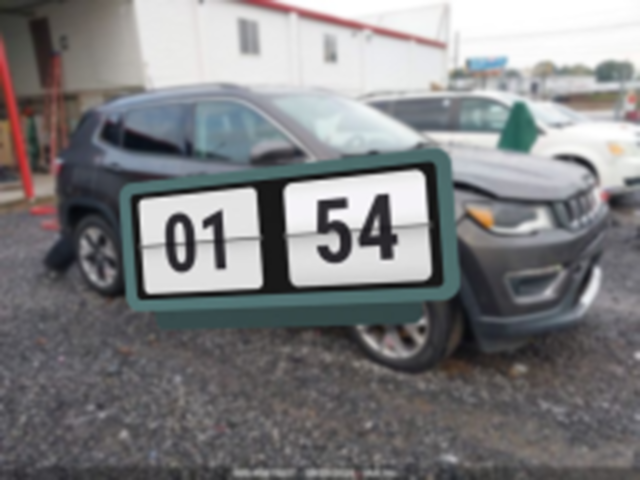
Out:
h=1 m=54
